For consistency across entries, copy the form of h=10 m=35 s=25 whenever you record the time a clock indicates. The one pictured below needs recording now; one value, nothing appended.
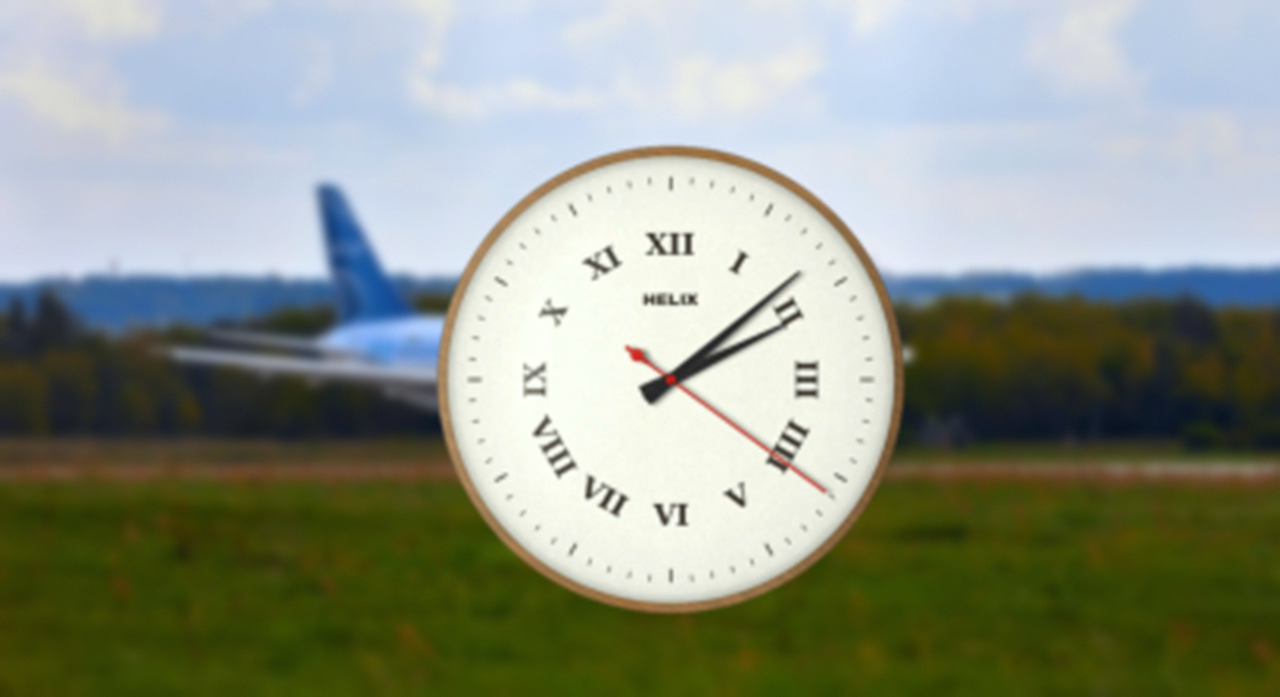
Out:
h=2 m=8 s=21
